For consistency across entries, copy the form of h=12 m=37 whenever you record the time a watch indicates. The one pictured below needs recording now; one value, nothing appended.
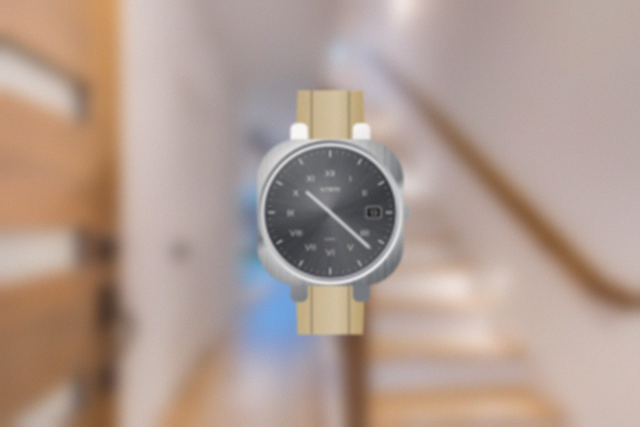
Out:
h=10 m=22
